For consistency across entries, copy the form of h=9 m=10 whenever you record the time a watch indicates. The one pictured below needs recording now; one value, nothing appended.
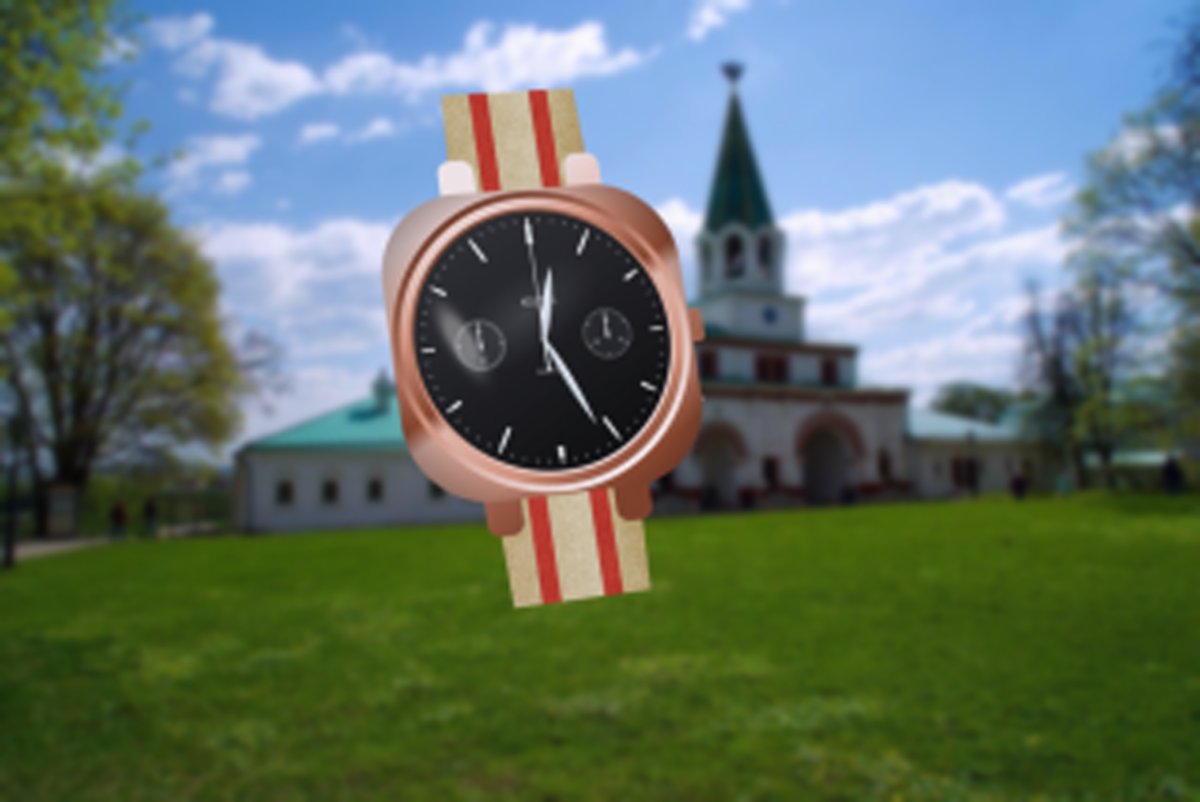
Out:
h=12 m=26
